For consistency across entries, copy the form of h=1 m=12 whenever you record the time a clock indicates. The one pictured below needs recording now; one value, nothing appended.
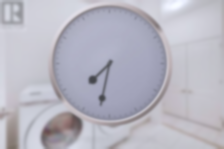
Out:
h=7 m=32
